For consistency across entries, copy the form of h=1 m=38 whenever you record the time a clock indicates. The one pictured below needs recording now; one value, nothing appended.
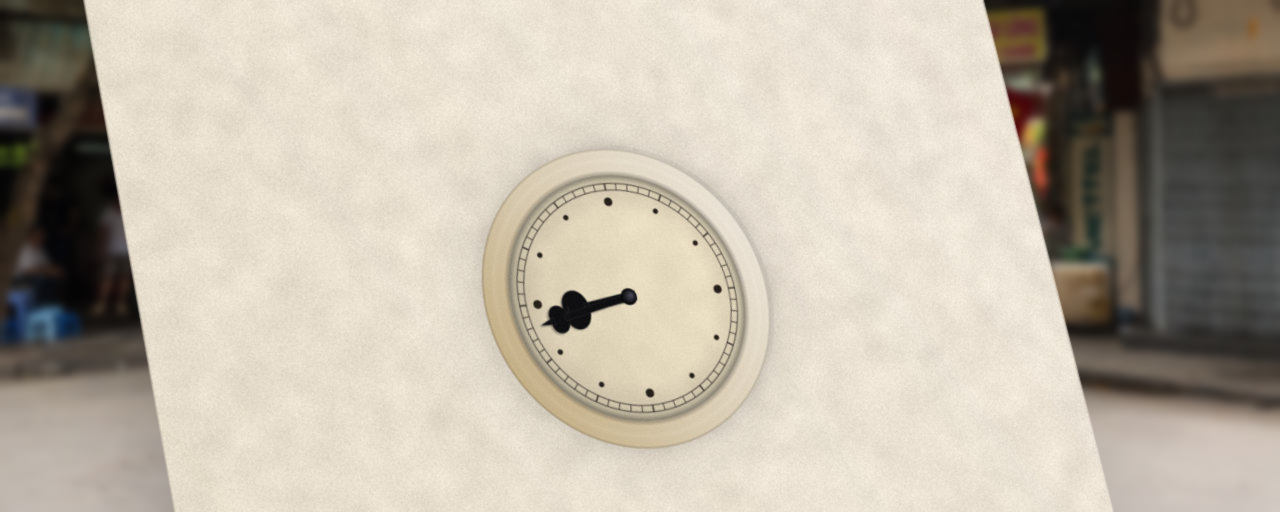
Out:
h=8 m=43
